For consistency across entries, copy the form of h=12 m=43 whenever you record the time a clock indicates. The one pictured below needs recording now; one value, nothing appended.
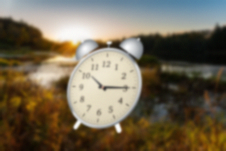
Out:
h=10 m=15
